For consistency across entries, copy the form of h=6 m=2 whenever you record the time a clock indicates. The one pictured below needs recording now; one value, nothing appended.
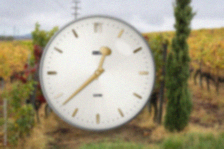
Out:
h=12 m=38
